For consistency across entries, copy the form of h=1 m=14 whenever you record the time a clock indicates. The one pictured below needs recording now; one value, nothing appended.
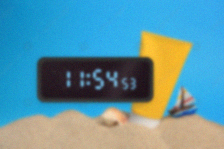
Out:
h=11 m=54
